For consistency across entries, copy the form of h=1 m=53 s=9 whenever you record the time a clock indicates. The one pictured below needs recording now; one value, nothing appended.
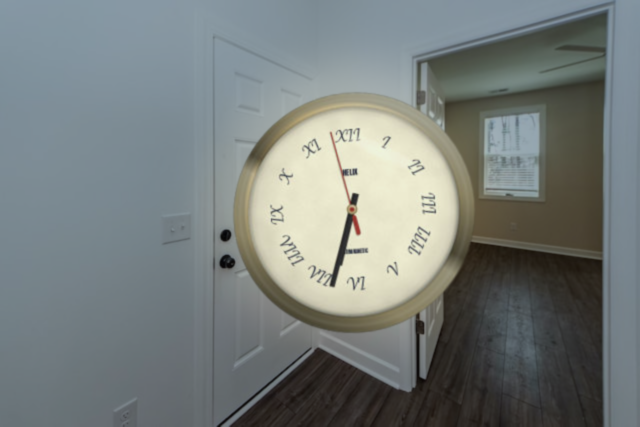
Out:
h=6 m=32 s=58
